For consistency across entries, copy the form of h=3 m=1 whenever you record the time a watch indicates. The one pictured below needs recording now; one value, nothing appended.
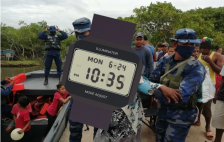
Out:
h=10 m=35
